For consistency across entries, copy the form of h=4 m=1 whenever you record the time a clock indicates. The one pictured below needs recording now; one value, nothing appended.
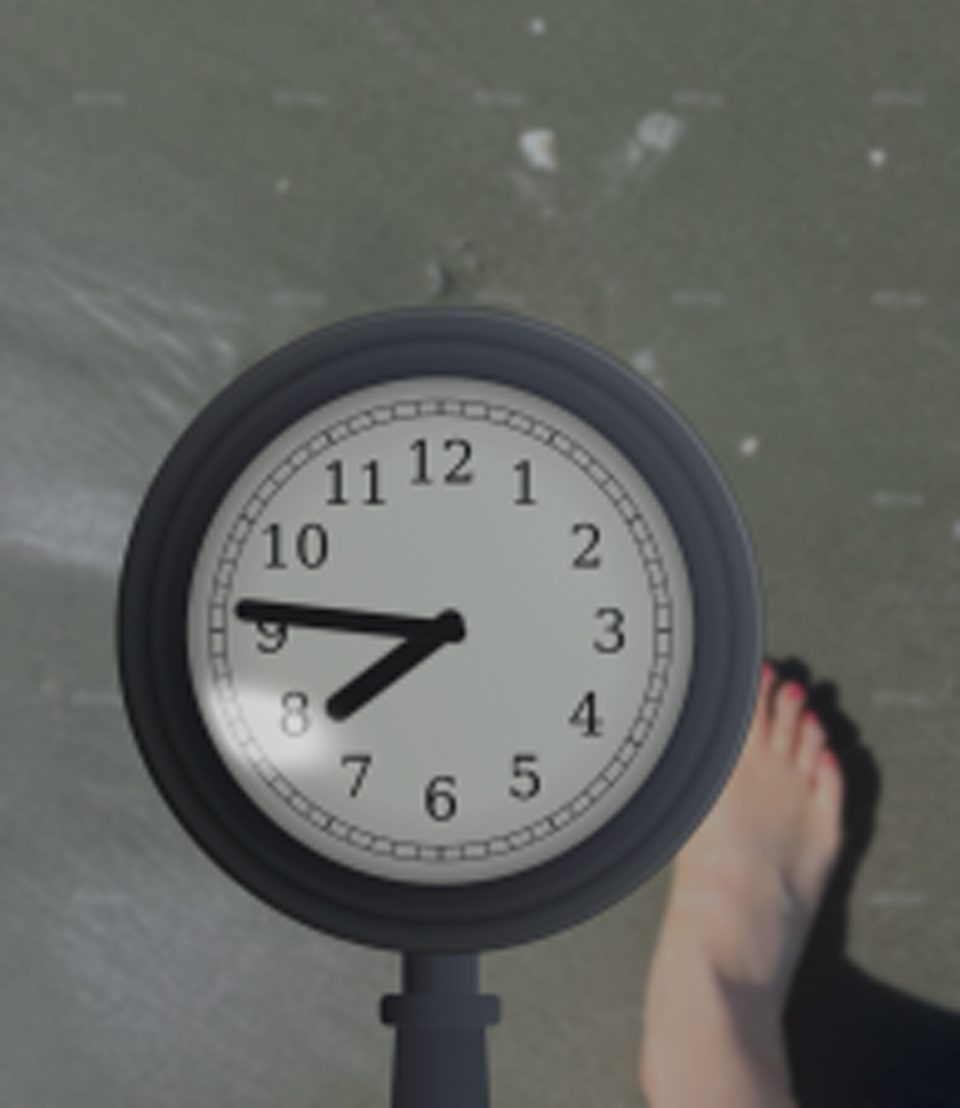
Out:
h=7 m=46
